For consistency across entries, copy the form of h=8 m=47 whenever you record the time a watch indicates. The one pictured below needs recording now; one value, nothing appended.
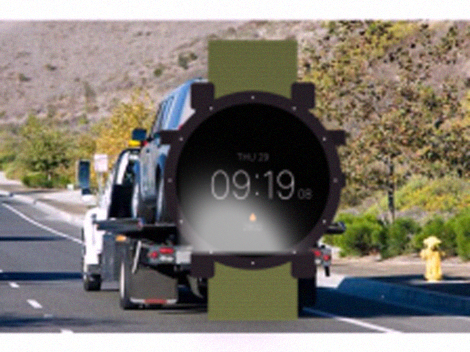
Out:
h=9 m=19
